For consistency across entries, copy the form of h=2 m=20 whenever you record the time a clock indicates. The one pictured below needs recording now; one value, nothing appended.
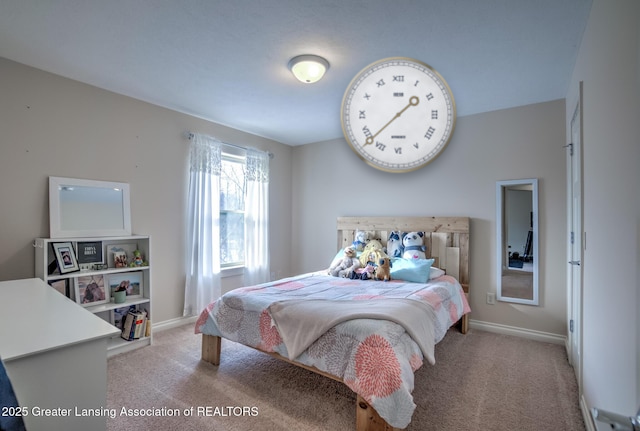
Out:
h=1 m=38
